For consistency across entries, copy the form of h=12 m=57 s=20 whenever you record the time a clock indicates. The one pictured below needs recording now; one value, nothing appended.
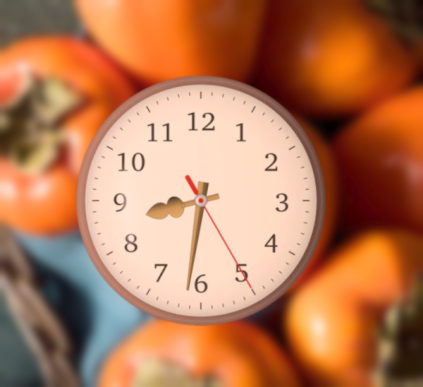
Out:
h=8 m=31 s=25
